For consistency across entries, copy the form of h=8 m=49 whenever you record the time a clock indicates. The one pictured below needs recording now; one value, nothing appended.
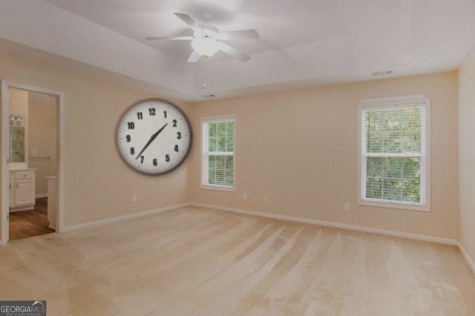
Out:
h=1 m=37
